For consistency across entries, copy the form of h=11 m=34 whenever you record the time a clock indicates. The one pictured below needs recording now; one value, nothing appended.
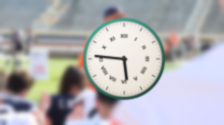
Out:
h=5 m=46
